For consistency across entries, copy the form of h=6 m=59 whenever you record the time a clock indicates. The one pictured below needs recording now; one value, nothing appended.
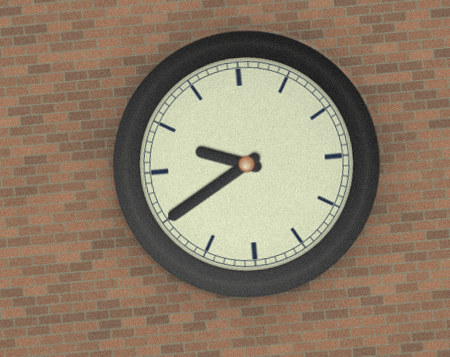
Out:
h=9 m=40
